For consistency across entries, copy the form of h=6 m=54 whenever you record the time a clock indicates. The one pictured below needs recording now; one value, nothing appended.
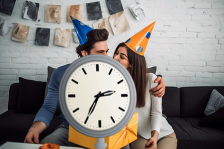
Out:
h=2 m=35
